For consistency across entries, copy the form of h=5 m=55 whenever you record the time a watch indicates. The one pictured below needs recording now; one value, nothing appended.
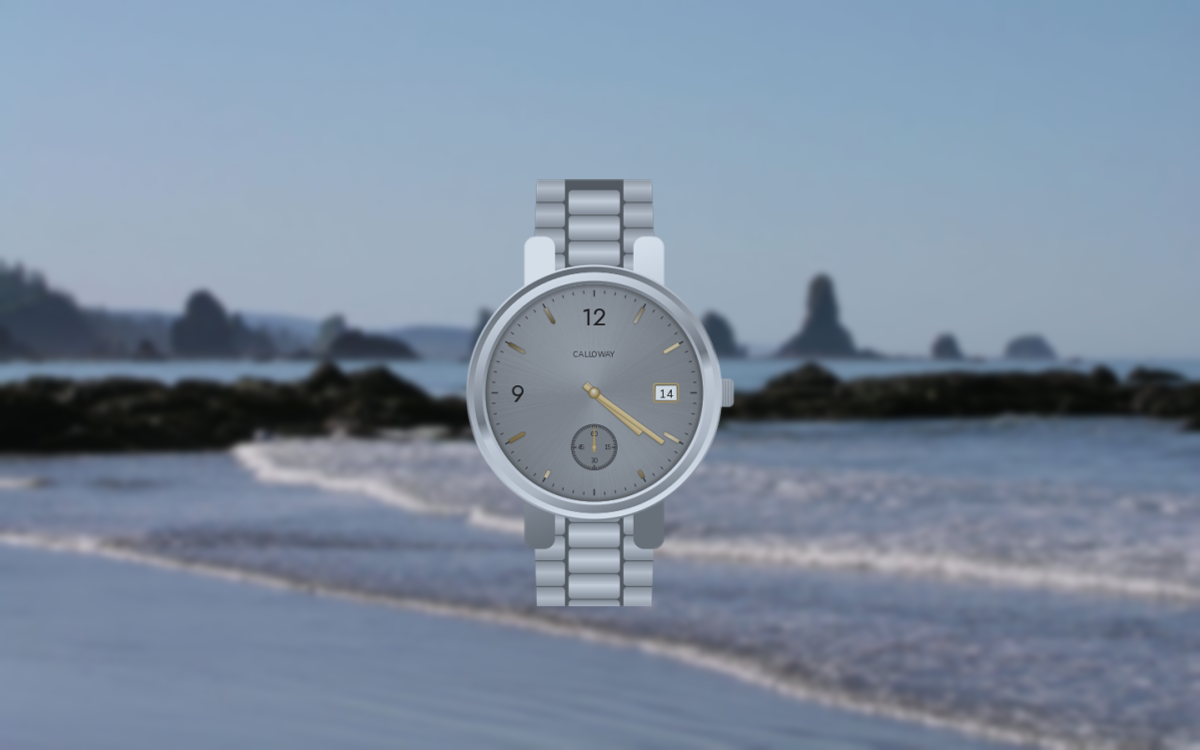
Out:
h=4 m=21
